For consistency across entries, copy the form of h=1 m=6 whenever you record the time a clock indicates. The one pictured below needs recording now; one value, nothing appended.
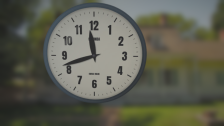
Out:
h=11 m=42
